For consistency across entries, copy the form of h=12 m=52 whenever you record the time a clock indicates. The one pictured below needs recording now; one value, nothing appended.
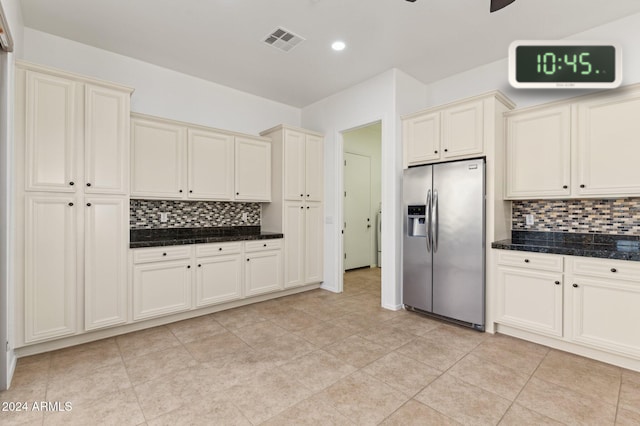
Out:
h=10 m=45
